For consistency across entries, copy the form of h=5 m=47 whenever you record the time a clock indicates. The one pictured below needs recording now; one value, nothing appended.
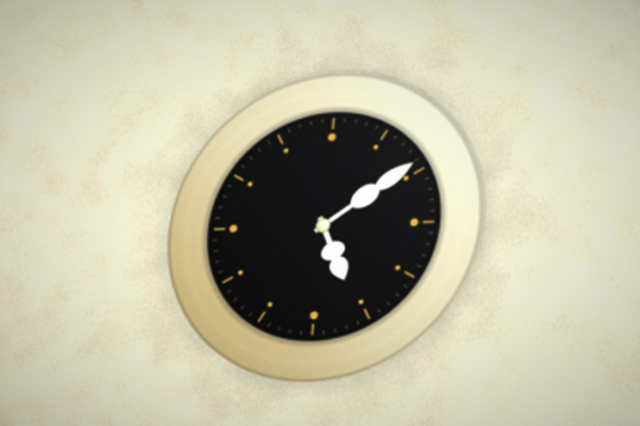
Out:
h=5 m=9
